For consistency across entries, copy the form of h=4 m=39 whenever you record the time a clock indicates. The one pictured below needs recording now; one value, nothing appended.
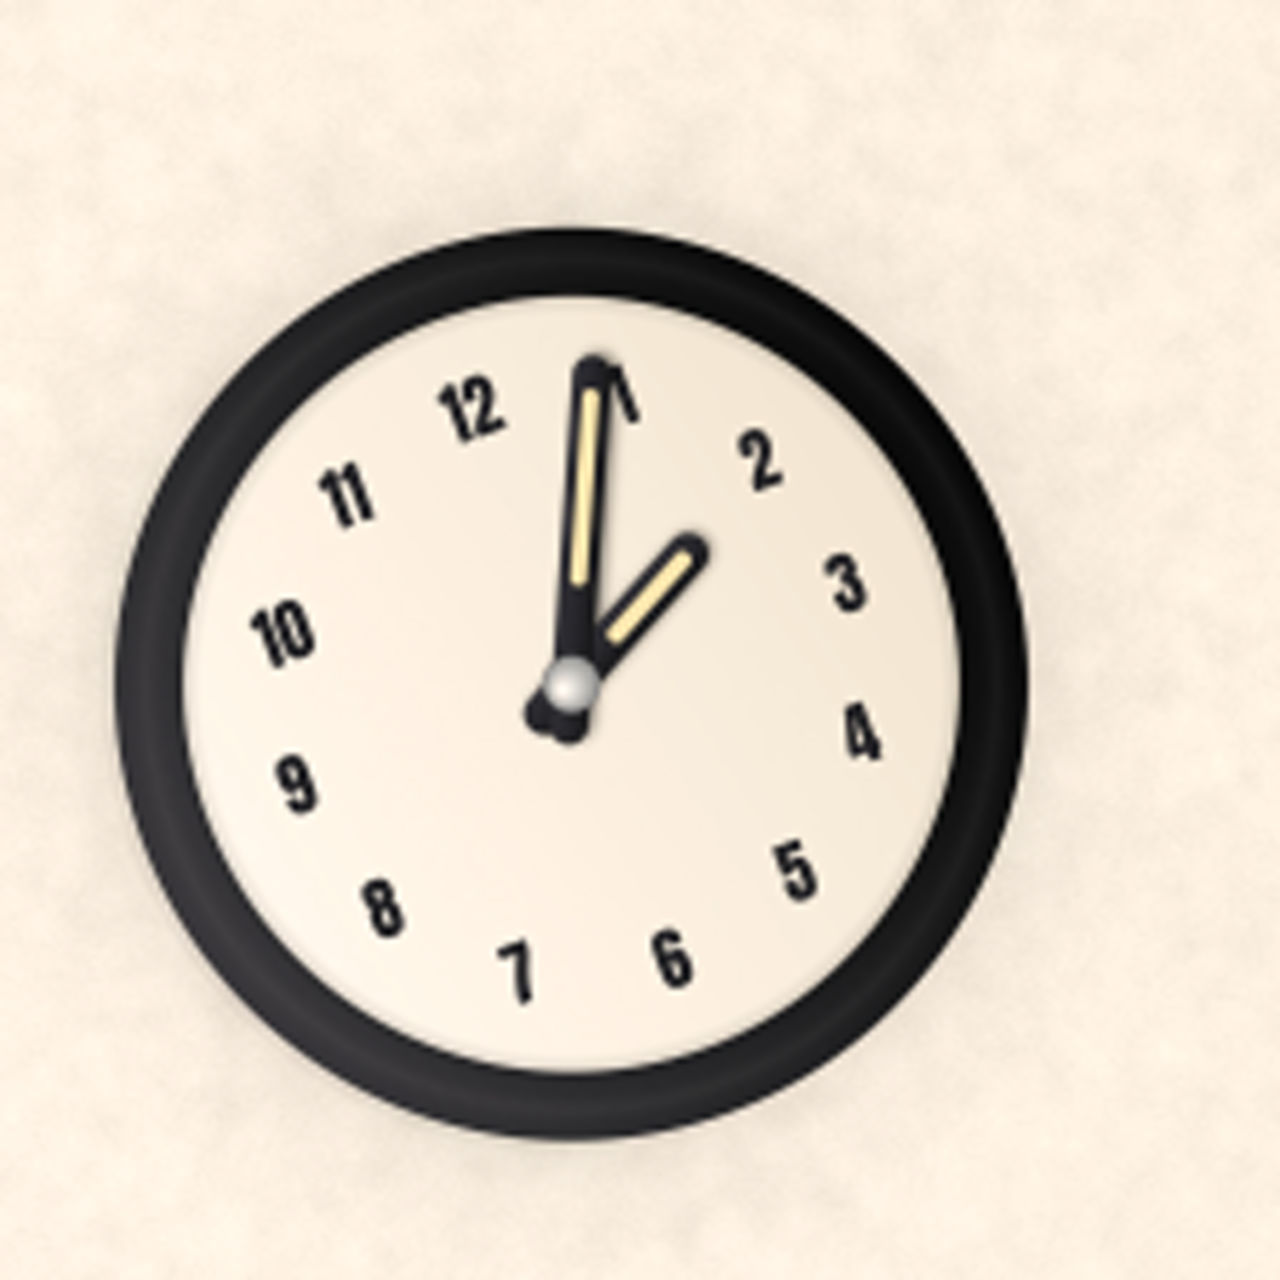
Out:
h=2 m=4
